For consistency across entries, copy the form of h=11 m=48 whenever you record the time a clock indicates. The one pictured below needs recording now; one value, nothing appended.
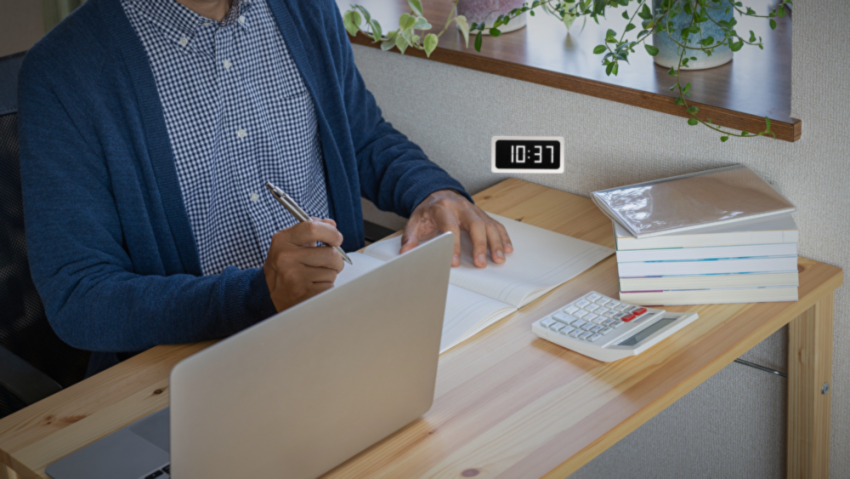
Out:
h=10 m=37
